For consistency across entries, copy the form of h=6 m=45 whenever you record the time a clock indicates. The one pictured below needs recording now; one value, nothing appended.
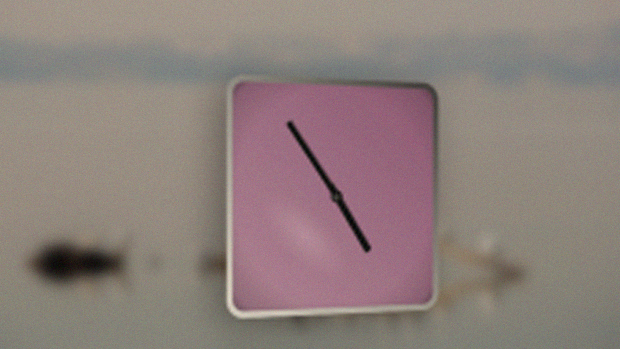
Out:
h=4 m=54
